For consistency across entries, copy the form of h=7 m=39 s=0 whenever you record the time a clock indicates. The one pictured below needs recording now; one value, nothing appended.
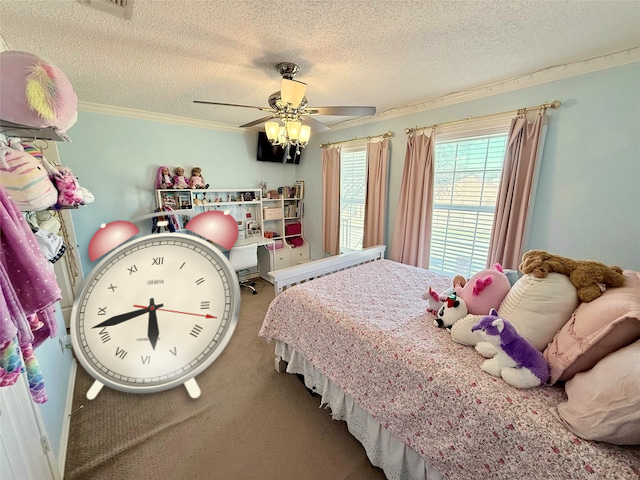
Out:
h=5 m=42 s=17
